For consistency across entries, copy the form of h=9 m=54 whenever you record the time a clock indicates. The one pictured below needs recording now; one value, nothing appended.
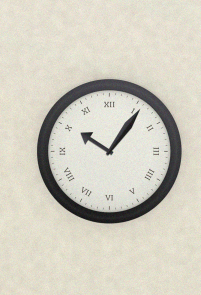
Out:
h=10 m=6
